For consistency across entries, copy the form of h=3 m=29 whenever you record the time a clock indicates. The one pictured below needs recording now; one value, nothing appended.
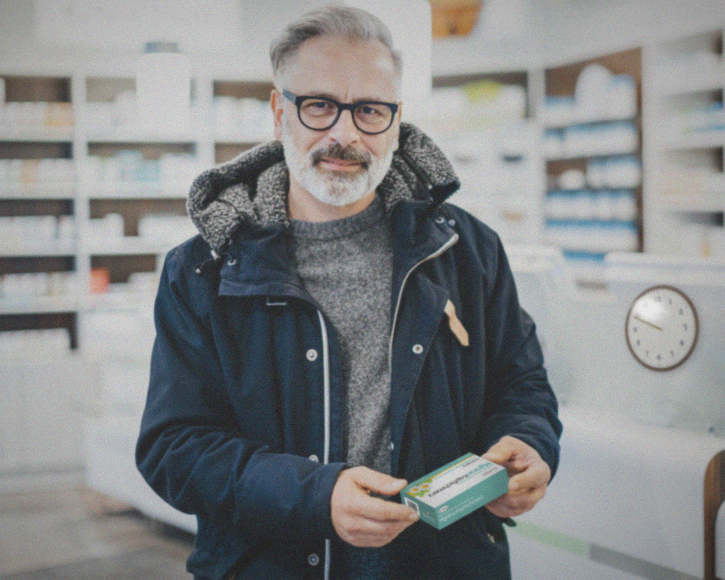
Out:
h=9 m=49
